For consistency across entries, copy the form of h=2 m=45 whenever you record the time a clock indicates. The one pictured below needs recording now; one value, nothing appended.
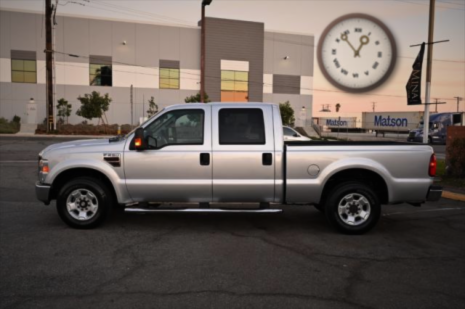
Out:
h=12 m=53
